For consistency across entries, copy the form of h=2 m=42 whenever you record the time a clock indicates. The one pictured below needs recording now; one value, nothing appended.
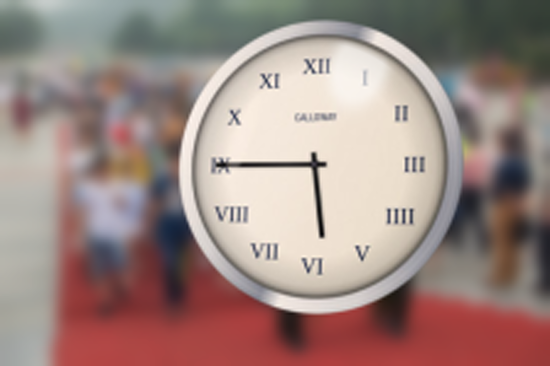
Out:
h=5 m=45
